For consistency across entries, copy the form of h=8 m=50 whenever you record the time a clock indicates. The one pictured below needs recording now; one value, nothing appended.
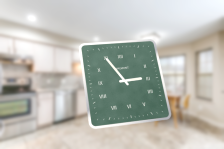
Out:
h=2 m=55
